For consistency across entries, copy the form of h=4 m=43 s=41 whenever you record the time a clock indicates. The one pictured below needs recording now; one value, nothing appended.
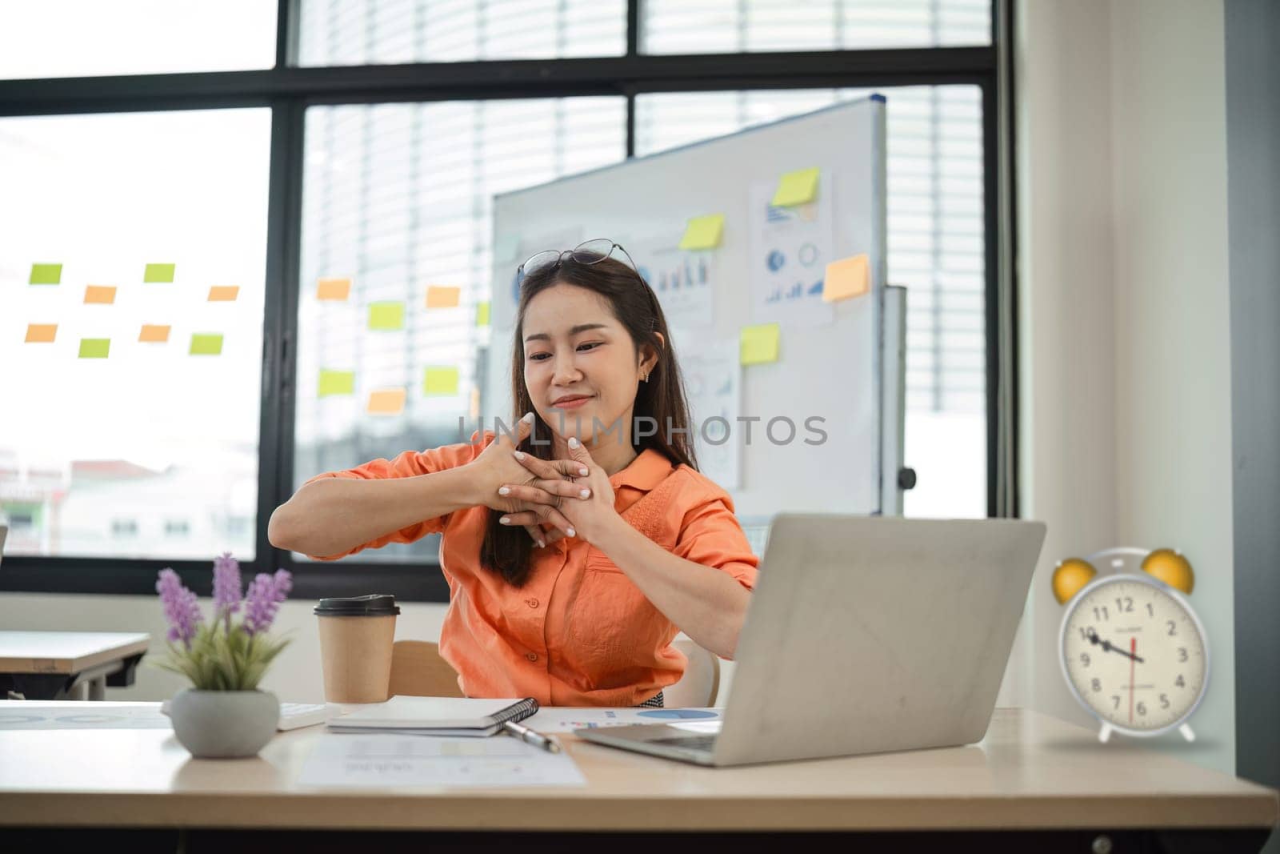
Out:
h=9 m=49 s=32
